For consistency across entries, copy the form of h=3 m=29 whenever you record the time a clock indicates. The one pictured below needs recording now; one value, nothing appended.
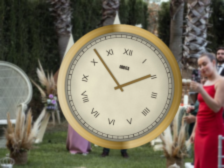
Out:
h=1 m=52
